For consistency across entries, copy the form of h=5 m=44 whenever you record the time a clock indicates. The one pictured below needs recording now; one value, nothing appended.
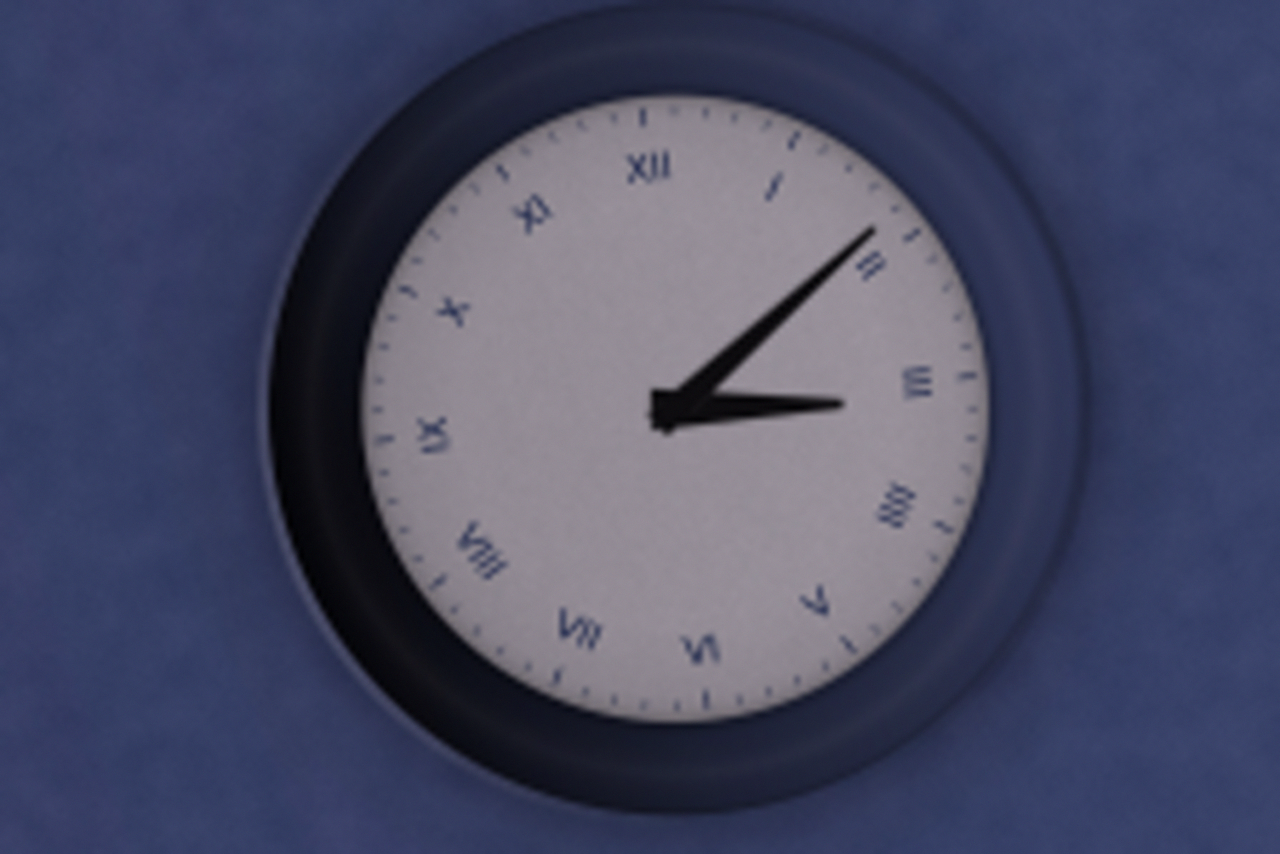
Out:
h=3 m=9
